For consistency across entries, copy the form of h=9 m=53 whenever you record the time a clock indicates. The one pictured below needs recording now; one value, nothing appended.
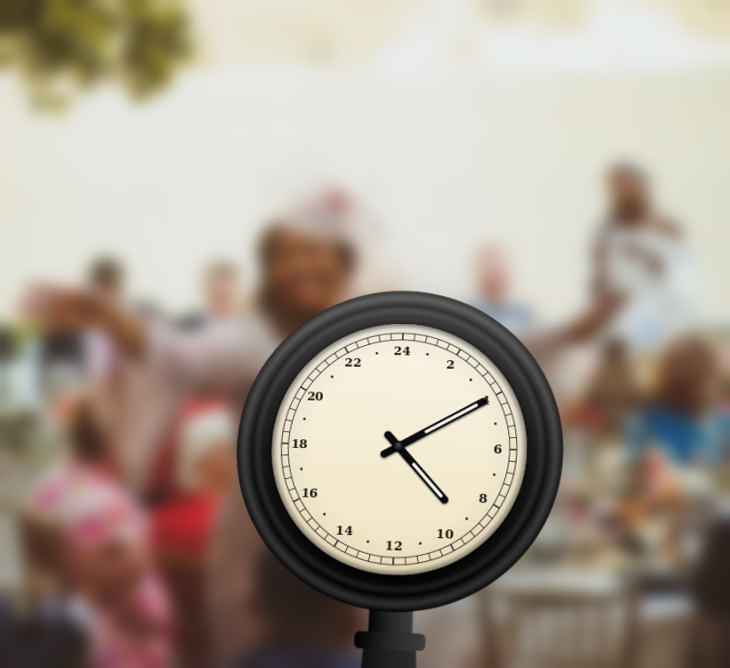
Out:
h=9 m=10
